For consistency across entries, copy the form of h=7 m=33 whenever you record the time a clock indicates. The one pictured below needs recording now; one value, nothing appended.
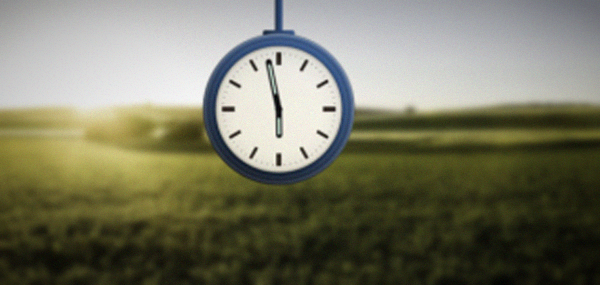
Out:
h=5 m=58
